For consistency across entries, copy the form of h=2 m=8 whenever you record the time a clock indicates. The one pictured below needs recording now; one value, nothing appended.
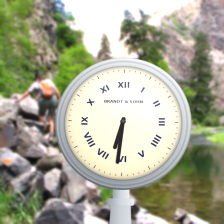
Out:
h=6 m=31
